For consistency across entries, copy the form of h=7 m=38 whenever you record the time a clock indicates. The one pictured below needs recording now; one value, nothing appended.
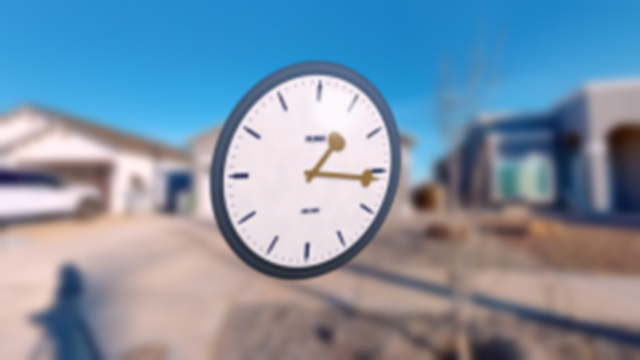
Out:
h=1 m=16
